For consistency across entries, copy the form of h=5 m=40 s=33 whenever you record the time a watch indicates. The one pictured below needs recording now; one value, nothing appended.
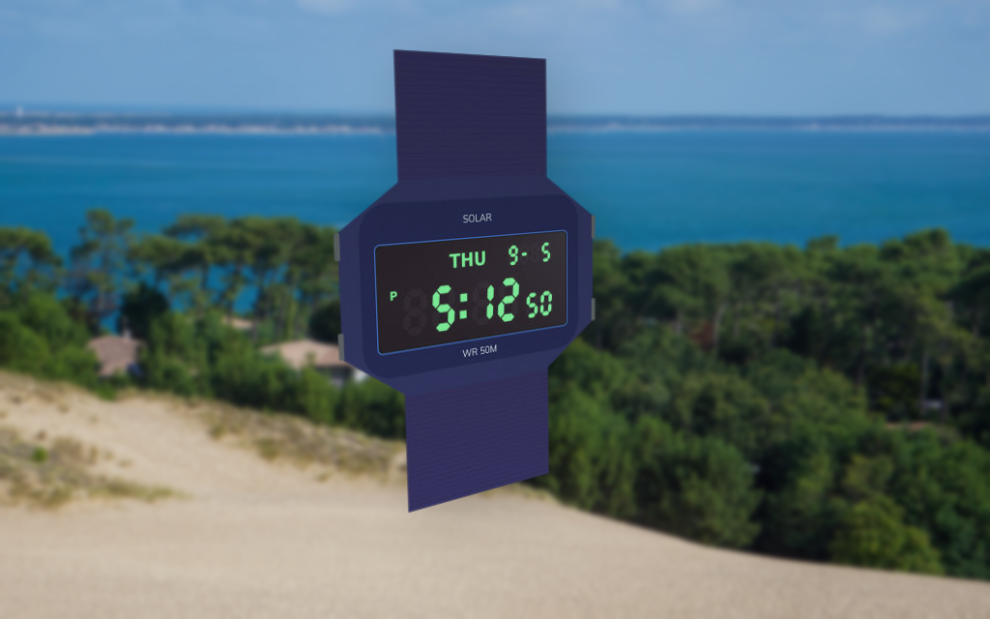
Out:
h=5 m=12 s=50
